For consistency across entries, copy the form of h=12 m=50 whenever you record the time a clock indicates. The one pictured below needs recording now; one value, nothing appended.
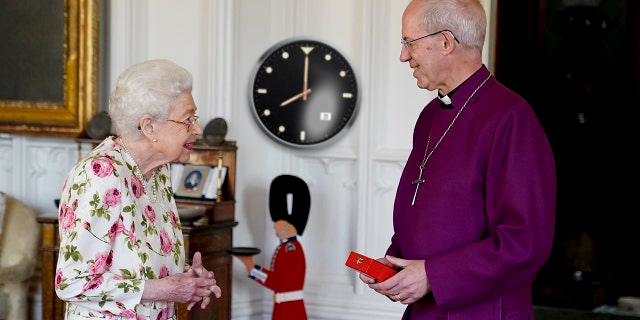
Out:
h=8 m=0
